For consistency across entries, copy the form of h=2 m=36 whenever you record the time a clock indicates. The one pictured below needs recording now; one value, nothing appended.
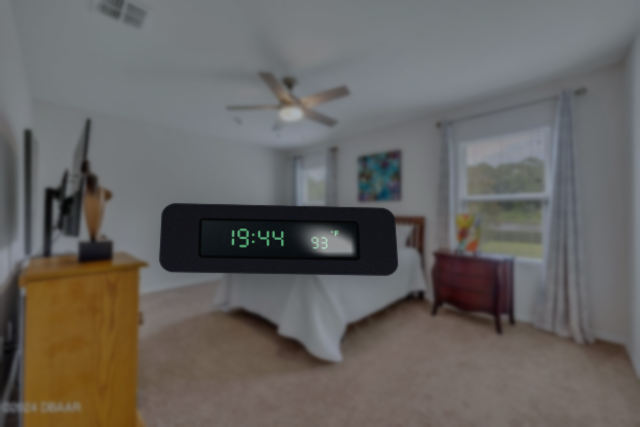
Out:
h=19 m=44
